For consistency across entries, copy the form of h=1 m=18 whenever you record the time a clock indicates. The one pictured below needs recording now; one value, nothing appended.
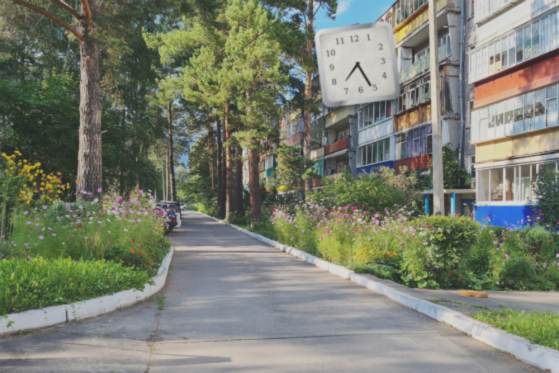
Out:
h=7 m=26
